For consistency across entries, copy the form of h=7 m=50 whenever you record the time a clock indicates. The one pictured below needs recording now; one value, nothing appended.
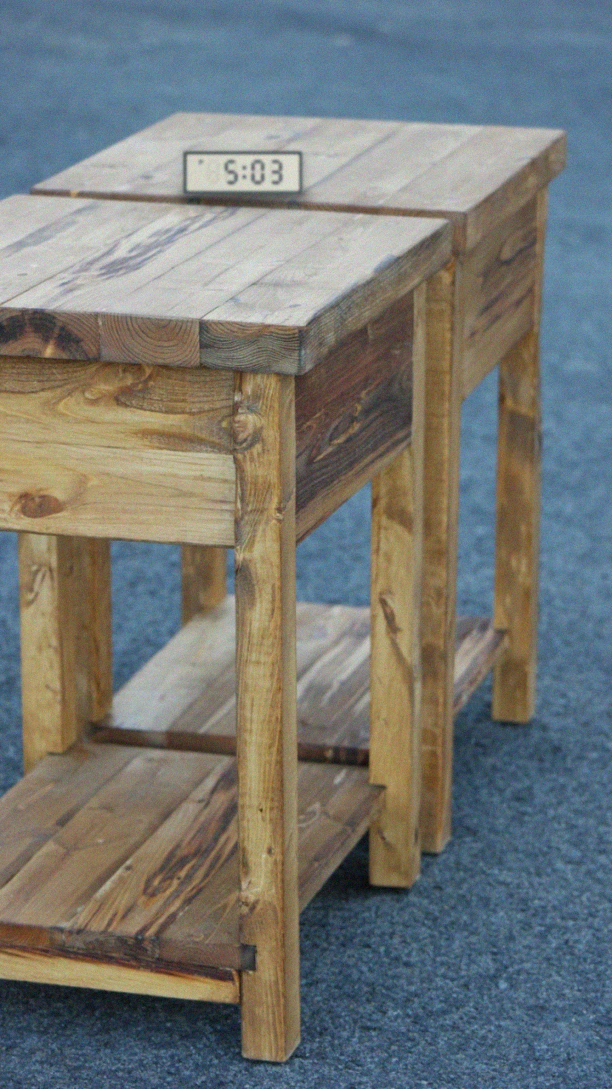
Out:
h=5 m=3
